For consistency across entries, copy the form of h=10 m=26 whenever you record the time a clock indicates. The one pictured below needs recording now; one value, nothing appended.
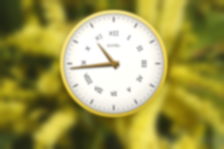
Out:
h=10 m=44
